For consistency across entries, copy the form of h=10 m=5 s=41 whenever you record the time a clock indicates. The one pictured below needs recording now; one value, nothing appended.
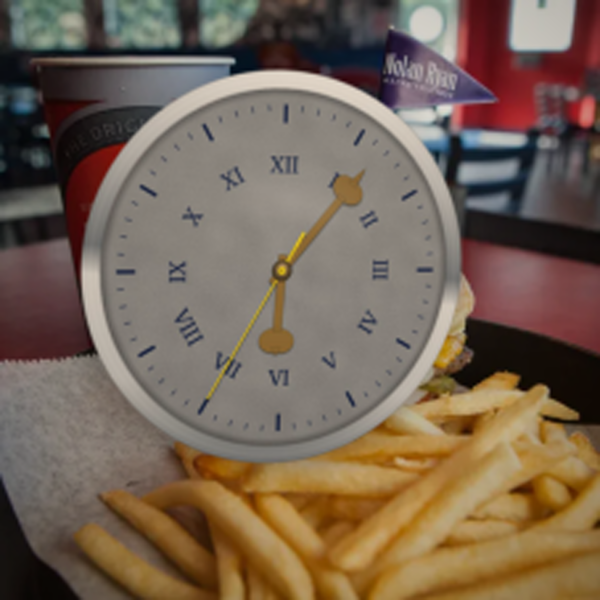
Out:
h=6 m=6 s=35
